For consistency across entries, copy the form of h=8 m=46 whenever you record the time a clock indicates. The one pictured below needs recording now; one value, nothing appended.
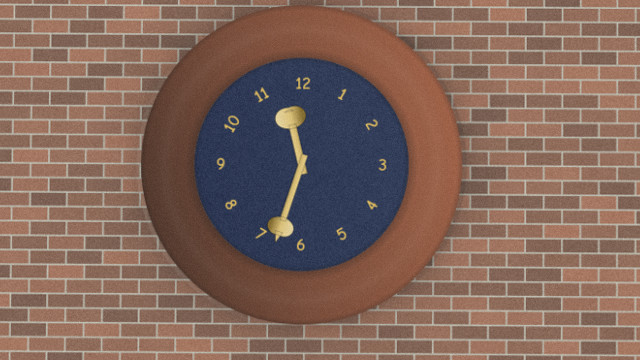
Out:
h=11 m=33
